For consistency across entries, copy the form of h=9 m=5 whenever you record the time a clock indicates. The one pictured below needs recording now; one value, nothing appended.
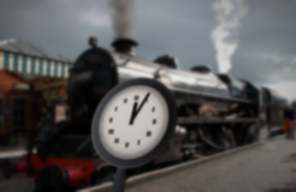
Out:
h=12 m=4
